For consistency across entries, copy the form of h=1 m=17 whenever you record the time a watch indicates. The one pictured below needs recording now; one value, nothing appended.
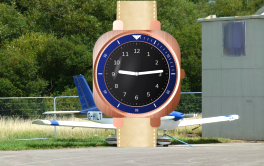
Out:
h=9 m=14
